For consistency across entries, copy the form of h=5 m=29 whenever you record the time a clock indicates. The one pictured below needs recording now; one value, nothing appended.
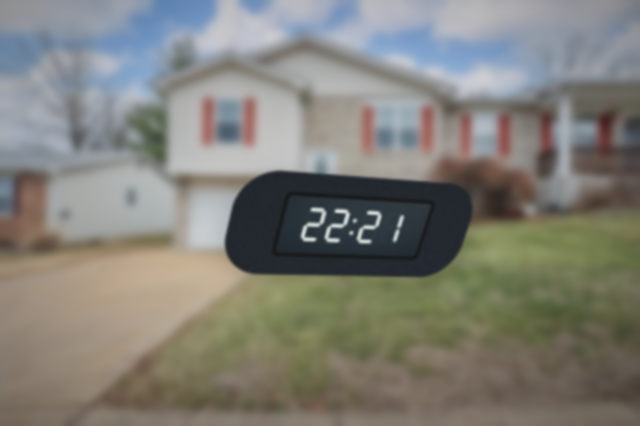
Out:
h=22 m=21
